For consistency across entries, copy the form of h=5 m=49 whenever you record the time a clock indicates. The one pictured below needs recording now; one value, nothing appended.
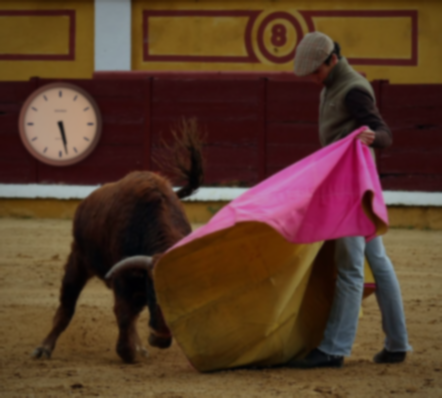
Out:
h=5 m=28
